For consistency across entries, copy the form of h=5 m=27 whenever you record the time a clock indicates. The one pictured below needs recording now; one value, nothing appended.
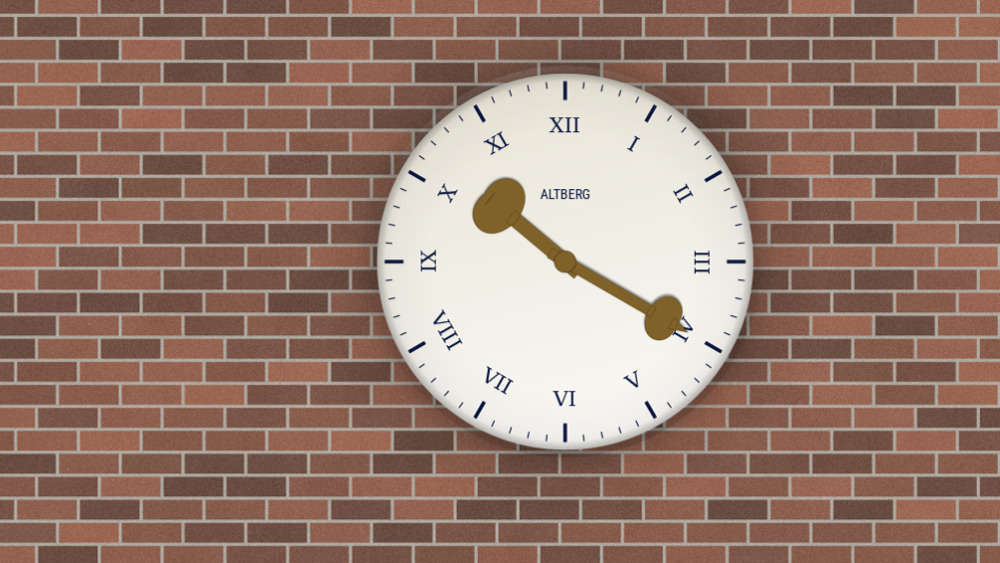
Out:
h=10 m=20
